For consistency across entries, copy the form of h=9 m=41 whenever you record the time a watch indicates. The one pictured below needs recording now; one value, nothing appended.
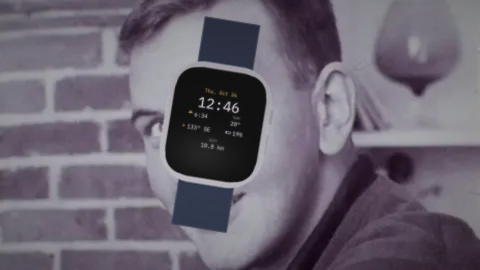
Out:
h=12 m=46
